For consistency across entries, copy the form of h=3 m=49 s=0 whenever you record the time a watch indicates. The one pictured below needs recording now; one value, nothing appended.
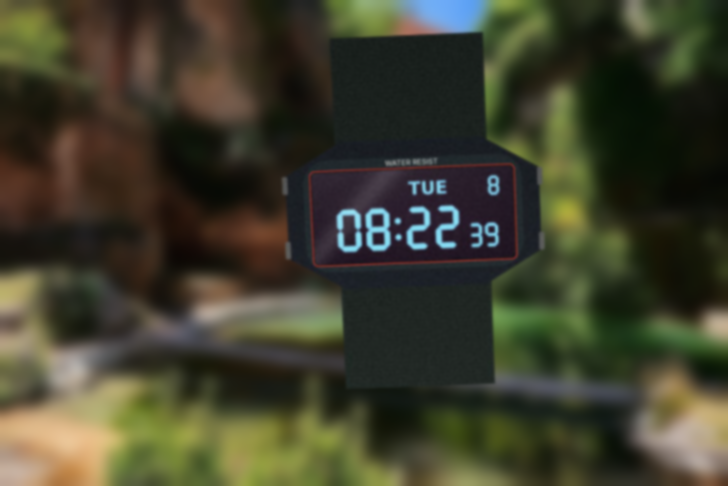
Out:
h=8 m=22 s=39
